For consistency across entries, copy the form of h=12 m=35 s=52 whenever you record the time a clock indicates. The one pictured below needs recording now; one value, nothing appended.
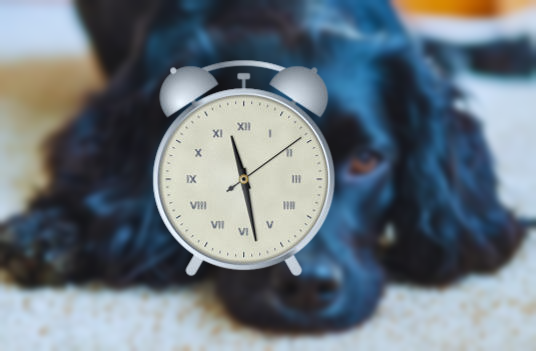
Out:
h=11 m=28 s=9
